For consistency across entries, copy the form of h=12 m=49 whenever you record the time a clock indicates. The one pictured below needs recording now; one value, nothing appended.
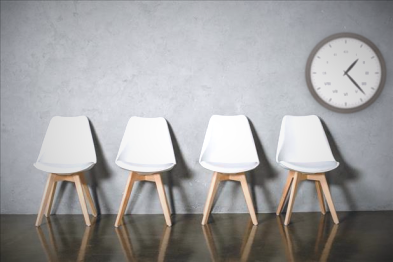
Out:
h=1 m=23
